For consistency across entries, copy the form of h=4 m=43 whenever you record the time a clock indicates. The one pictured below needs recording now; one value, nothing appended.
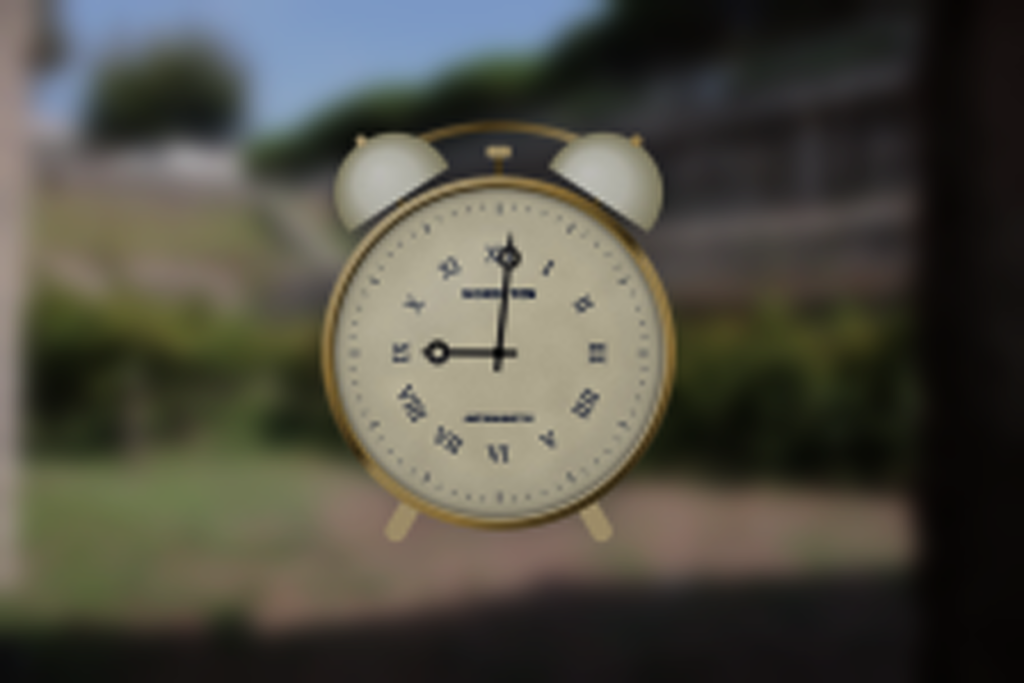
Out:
h=9 m=1
